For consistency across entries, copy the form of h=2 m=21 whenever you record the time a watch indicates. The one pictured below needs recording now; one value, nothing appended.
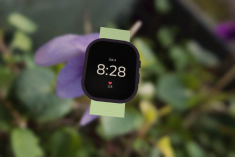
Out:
h=8 m=28
